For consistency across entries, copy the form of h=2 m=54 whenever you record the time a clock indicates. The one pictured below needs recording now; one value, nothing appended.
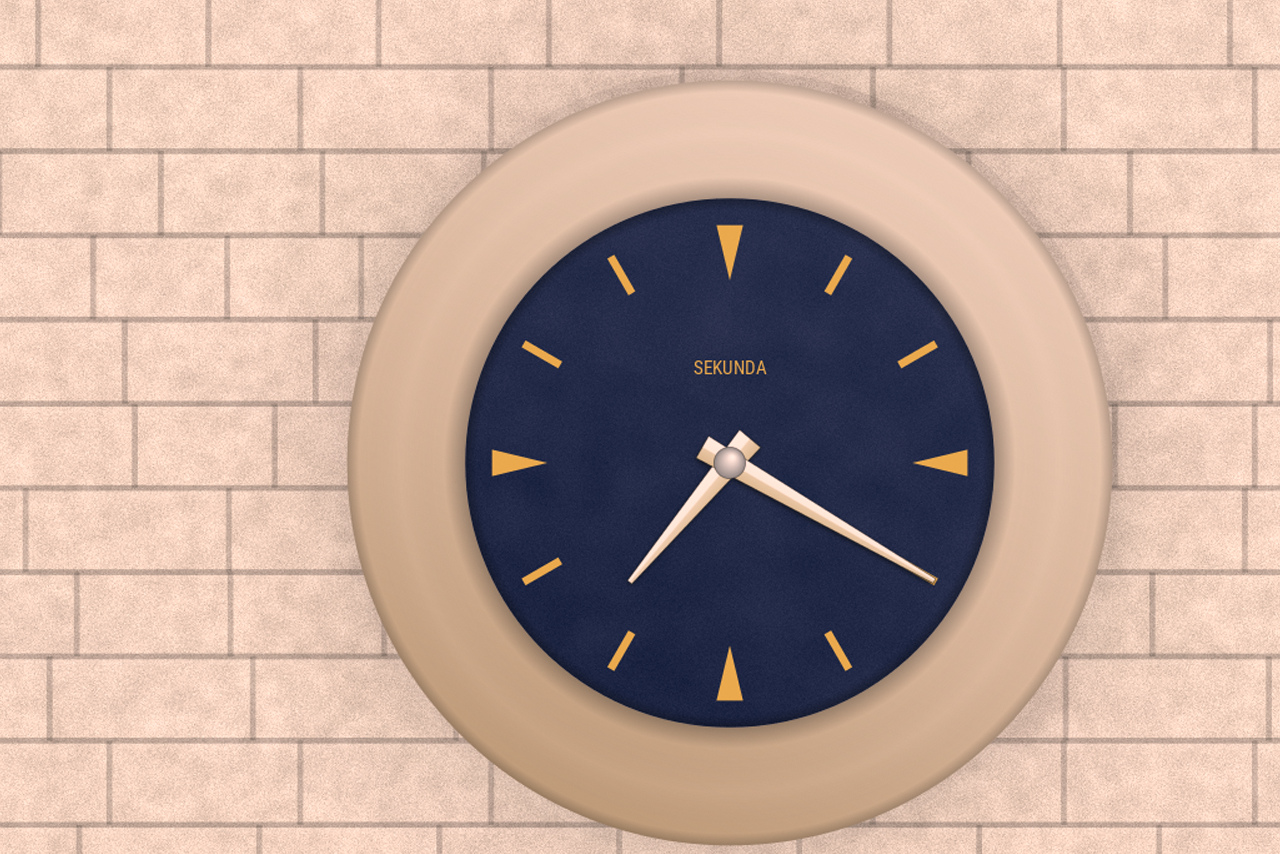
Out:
h=7 m=20
